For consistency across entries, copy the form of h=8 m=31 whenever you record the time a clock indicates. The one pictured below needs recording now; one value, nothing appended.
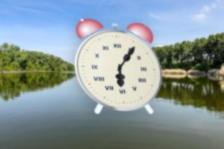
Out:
h=6 m=6
